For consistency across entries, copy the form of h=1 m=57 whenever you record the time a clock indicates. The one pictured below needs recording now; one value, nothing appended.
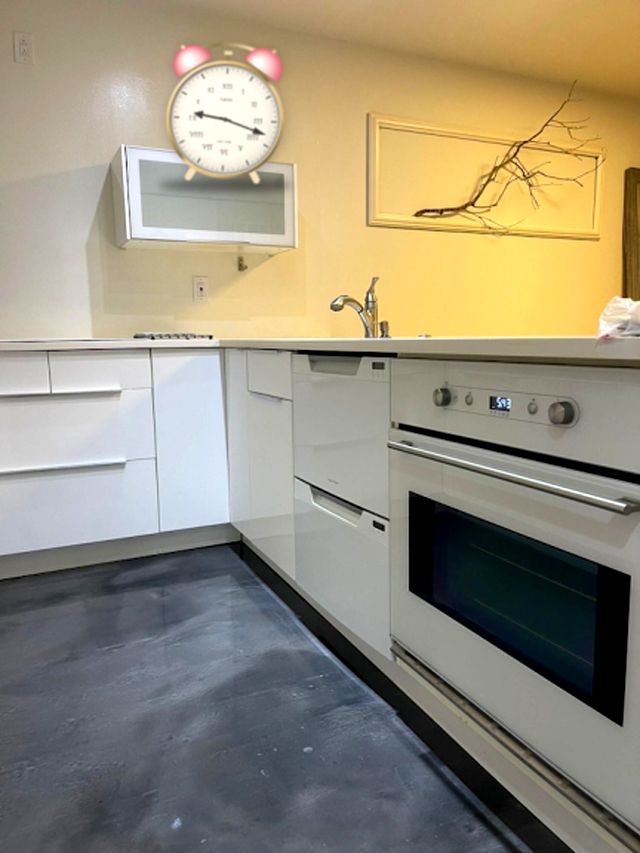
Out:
h=9 m=18
